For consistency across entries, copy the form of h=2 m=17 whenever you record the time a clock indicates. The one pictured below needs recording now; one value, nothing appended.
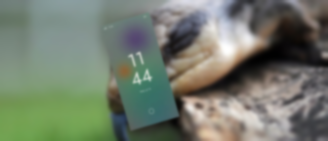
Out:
h=11 m=44
